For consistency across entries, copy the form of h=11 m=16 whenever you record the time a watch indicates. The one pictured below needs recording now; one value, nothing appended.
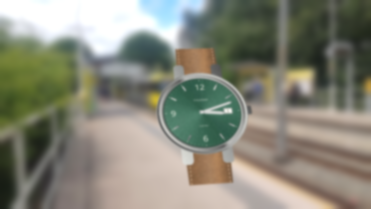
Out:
h=3 m=12
